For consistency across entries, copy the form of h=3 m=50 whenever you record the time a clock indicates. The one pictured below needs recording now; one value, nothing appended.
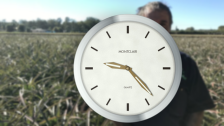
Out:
h=9 m=23
